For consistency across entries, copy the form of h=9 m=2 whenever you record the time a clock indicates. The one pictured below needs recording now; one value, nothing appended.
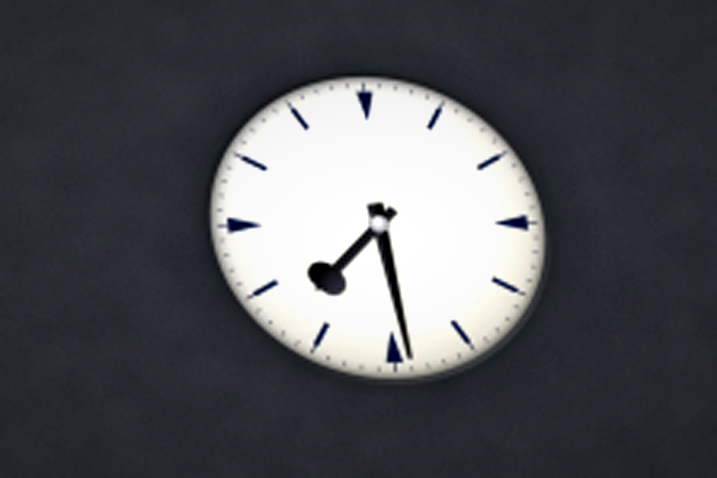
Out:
h=7 m=29
